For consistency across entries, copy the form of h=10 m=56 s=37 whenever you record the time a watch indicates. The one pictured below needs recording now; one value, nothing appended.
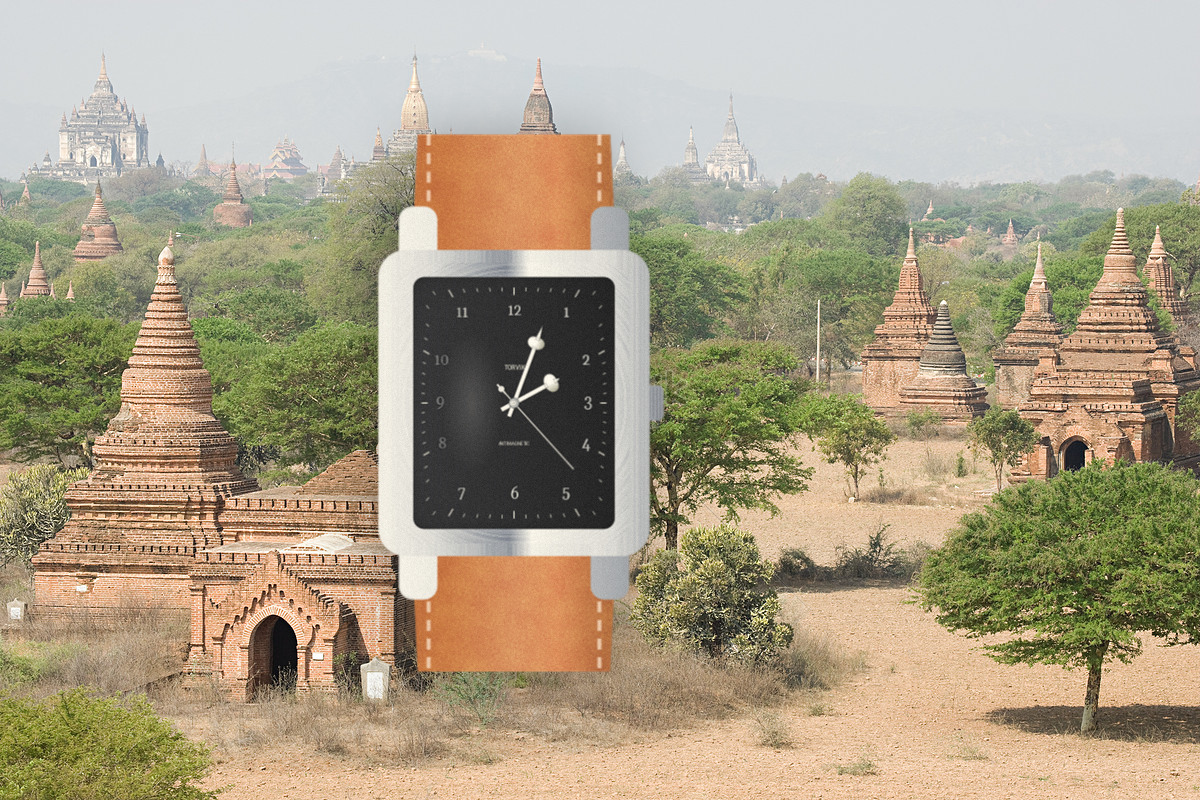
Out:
h=2 m=3 s=23
